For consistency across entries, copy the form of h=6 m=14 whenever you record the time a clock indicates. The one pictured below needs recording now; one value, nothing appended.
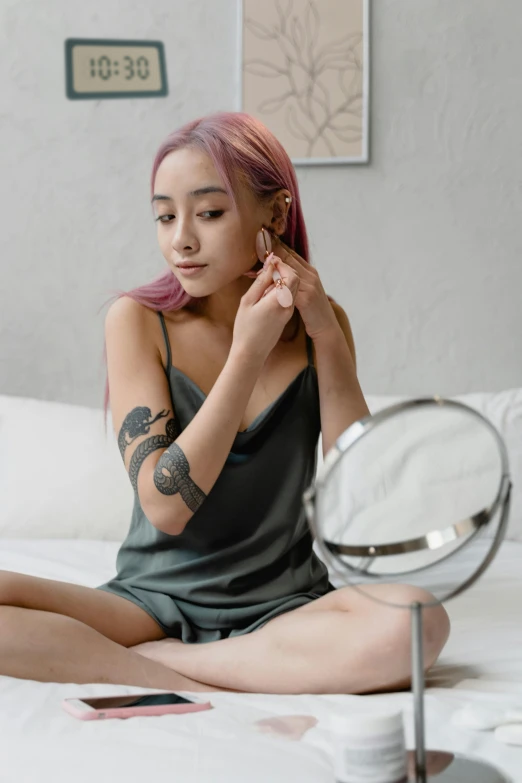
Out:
h=10 m=30
